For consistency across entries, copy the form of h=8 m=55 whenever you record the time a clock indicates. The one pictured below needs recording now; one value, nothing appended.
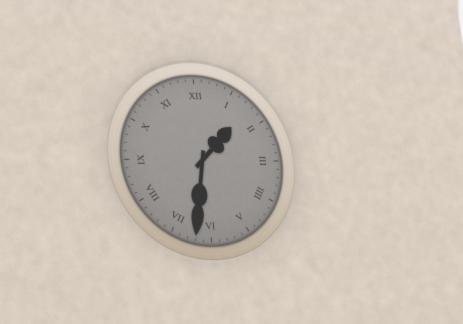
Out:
h=1 m=32
